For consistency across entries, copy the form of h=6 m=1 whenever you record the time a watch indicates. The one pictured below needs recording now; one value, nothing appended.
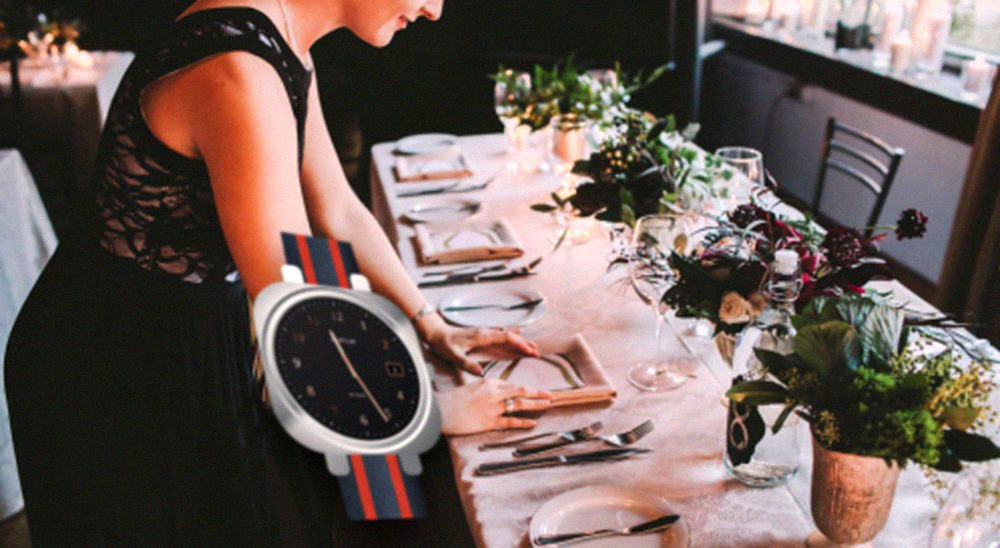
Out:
h=11 m=26
